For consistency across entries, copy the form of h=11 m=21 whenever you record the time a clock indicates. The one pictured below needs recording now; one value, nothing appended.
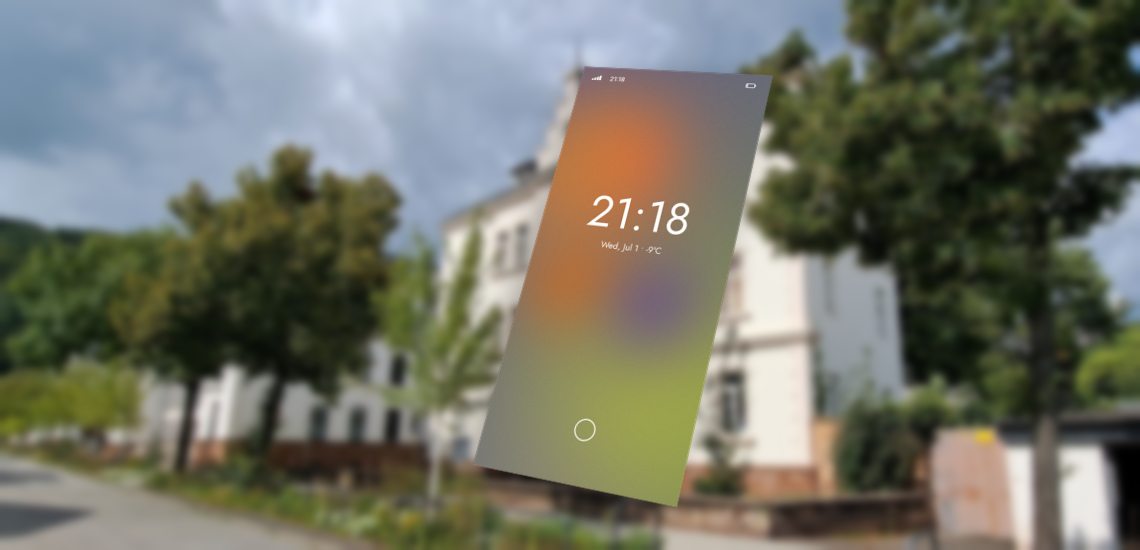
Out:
h=21 m=18
